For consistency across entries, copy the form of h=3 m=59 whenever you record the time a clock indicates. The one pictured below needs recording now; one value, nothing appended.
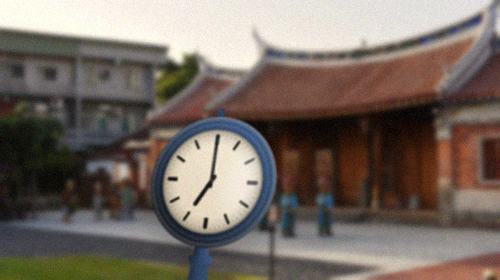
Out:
h=7 m=0
